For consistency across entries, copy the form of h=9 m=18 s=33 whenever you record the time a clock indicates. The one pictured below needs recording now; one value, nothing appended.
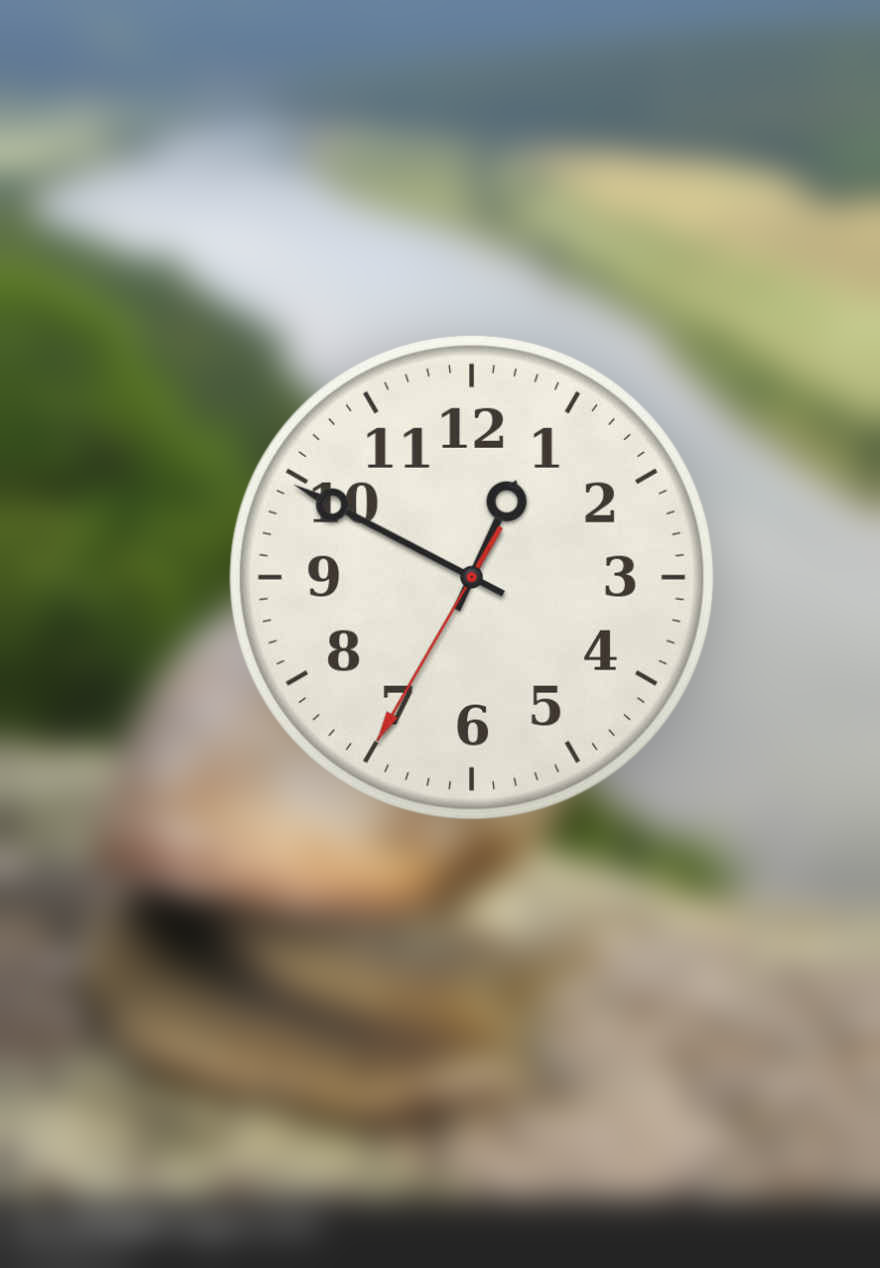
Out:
h=12 m=49 s=35
